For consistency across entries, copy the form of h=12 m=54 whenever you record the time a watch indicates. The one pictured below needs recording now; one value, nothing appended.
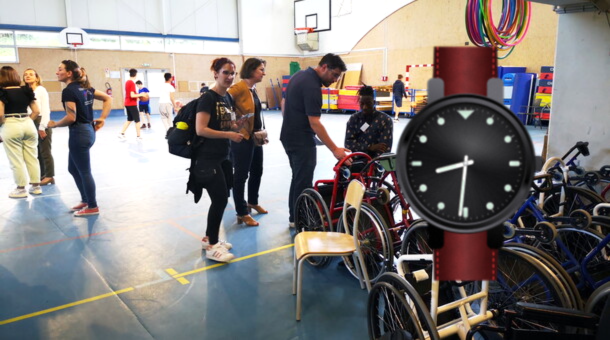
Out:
h=8 m=31
